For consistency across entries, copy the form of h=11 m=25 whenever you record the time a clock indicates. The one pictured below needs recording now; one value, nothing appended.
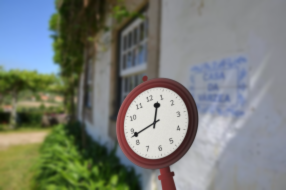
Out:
h=12 m=43
